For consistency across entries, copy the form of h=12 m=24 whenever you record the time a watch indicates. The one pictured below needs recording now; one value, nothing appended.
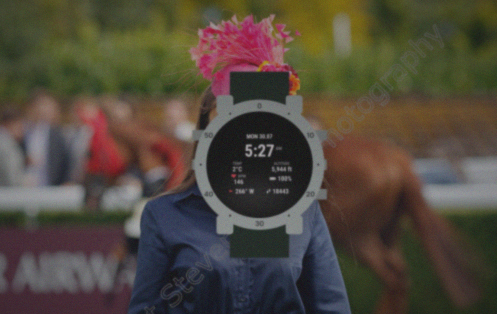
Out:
h=5 m=27
